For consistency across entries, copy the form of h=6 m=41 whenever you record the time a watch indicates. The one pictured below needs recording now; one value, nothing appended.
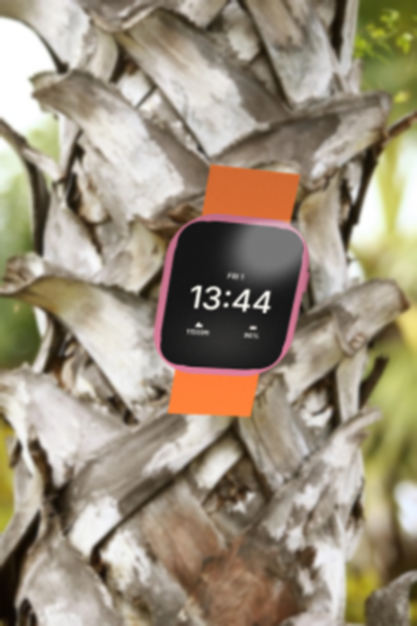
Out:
h=13 m=44
